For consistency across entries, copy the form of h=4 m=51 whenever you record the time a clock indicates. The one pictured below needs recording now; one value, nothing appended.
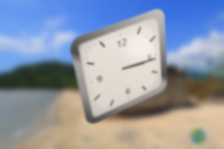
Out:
h=3 m=16
